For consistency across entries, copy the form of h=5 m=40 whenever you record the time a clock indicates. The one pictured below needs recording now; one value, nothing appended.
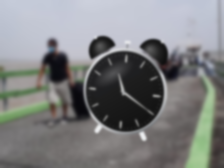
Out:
h=11 m=20
